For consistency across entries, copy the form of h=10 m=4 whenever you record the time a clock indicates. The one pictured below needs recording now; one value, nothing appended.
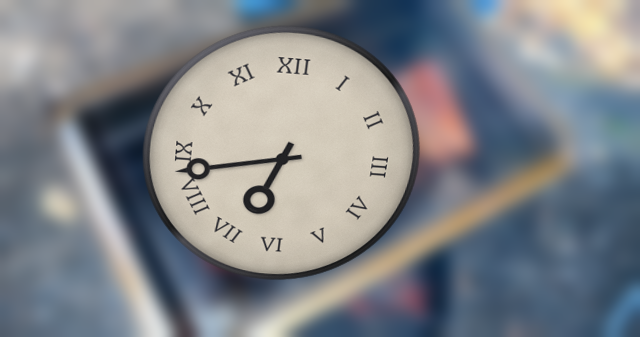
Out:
h=6 m=43
